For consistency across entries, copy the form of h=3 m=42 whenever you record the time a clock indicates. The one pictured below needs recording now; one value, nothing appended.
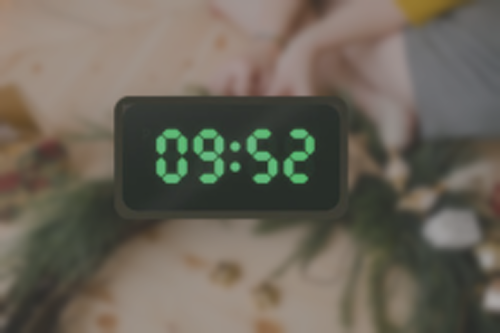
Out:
h=9 m=52
